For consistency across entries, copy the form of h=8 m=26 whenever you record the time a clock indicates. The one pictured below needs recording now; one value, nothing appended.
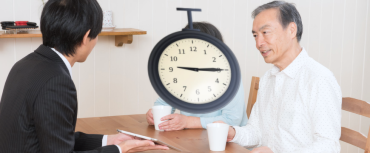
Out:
h=9 m=15
